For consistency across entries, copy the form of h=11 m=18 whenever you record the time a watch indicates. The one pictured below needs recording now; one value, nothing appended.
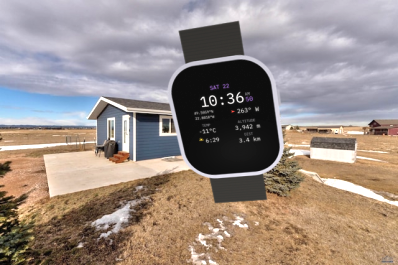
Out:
h=10 m=36
